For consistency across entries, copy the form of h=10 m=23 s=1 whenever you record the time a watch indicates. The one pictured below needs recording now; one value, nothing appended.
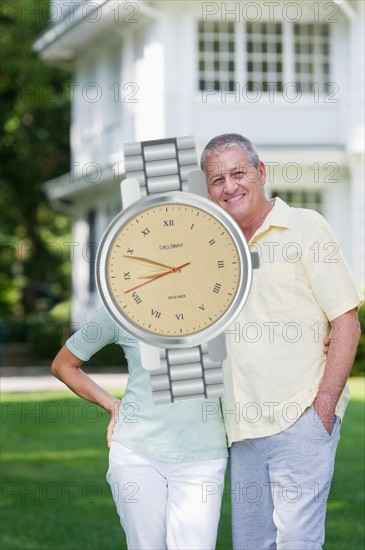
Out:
h=8 m=48 s=42
